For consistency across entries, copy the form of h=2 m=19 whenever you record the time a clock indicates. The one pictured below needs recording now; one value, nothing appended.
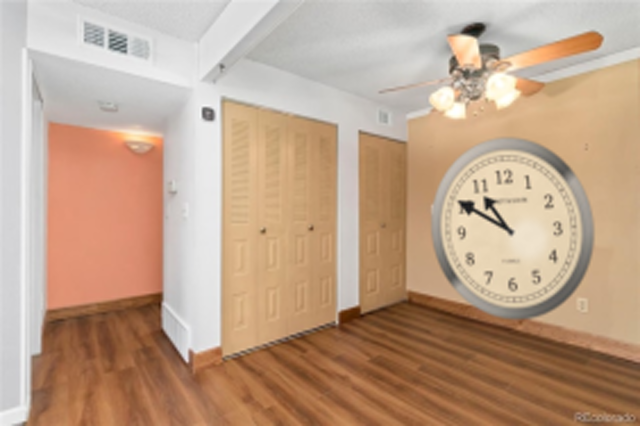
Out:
h=10 m=50
